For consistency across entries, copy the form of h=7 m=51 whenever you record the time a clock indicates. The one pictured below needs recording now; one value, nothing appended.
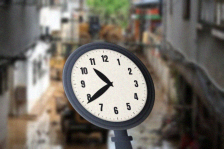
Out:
h=10 m=39
